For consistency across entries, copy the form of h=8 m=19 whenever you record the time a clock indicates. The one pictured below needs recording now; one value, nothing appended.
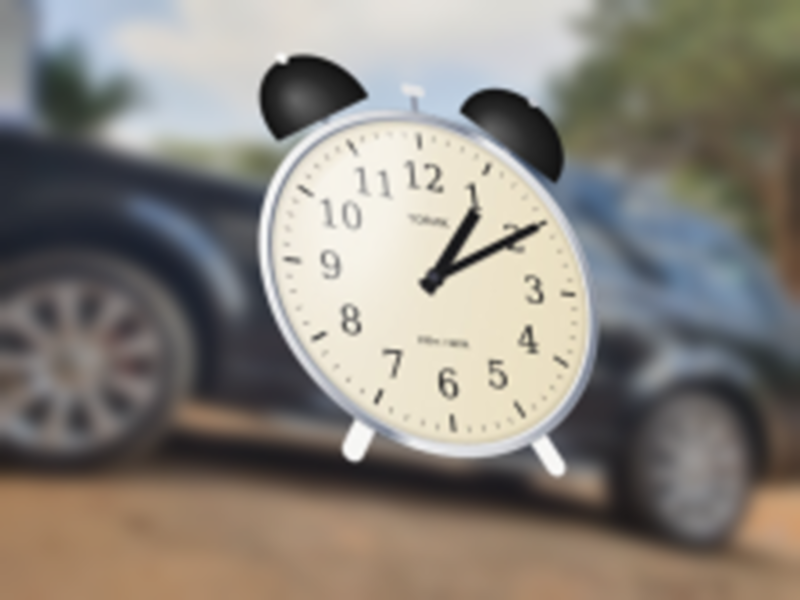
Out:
h=1 m=10
